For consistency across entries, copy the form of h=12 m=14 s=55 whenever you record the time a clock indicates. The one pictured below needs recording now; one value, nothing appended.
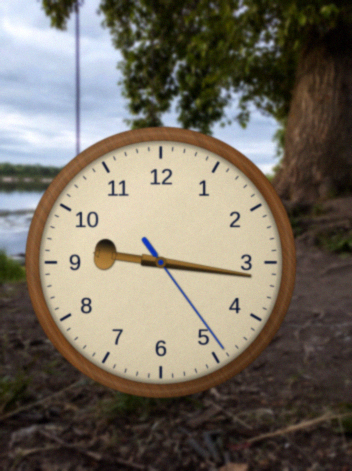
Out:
h=9 m=16 s=24
